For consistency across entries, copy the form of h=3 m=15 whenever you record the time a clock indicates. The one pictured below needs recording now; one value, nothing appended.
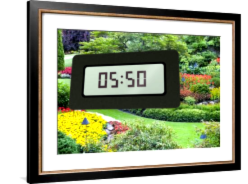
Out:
h=5 m=50
